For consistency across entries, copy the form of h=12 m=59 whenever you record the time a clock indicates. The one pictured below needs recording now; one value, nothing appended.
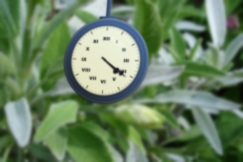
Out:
h=4 m=21
